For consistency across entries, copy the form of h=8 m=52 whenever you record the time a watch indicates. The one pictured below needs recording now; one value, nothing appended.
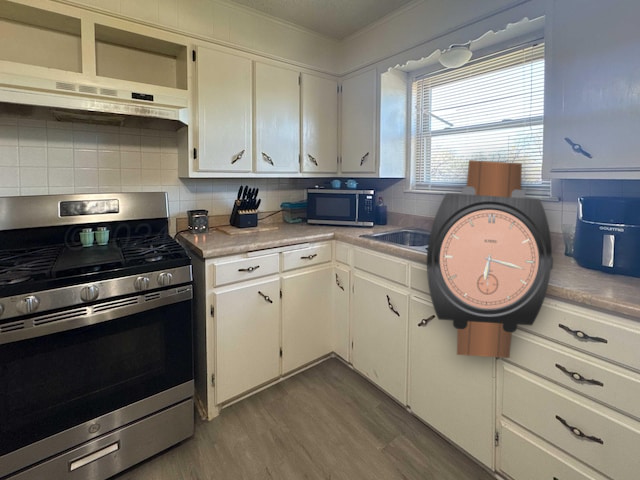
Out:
h=6 m=17
